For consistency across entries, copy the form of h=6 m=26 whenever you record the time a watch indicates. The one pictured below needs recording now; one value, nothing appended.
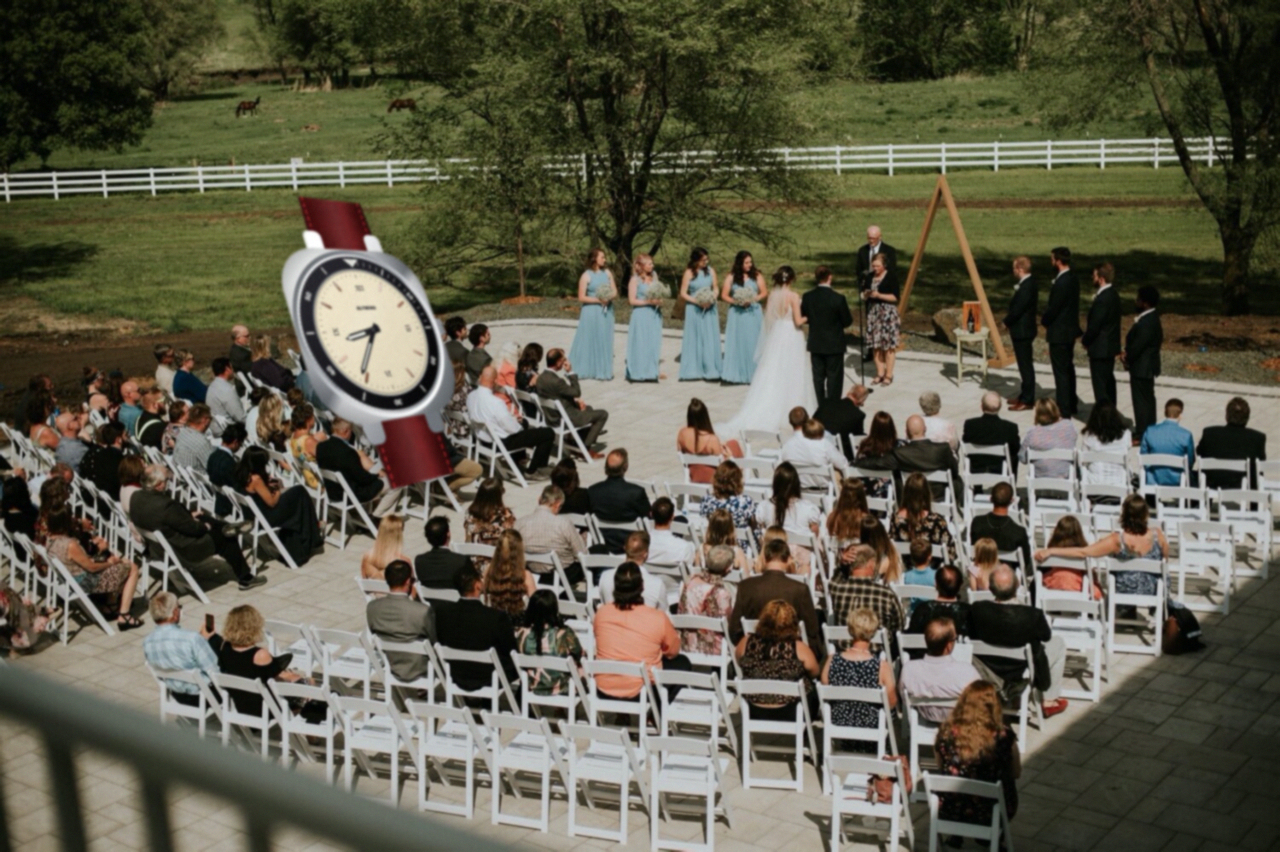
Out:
h=8 m=36
